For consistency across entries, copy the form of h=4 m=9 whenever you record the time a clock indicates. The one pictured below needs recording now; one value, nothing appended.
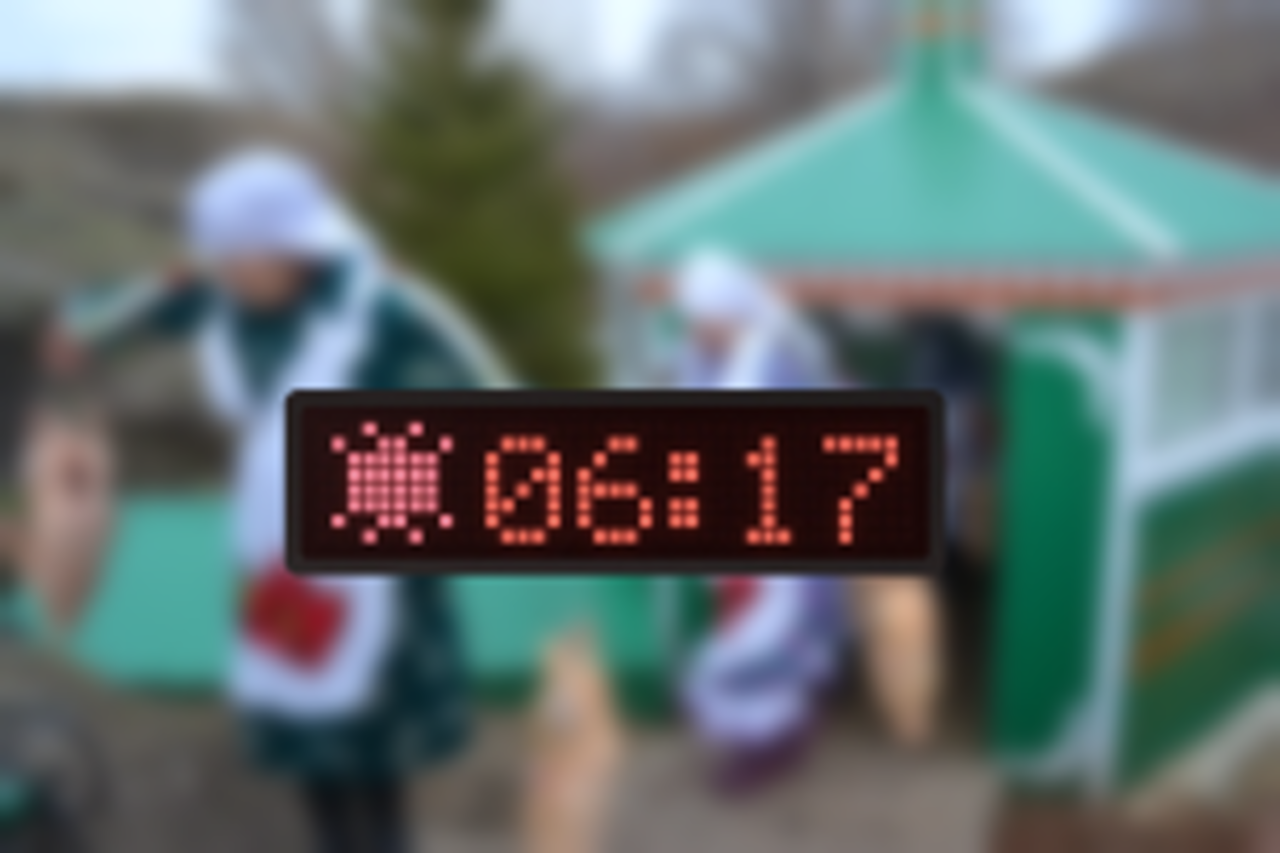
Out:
h=6 m=17
